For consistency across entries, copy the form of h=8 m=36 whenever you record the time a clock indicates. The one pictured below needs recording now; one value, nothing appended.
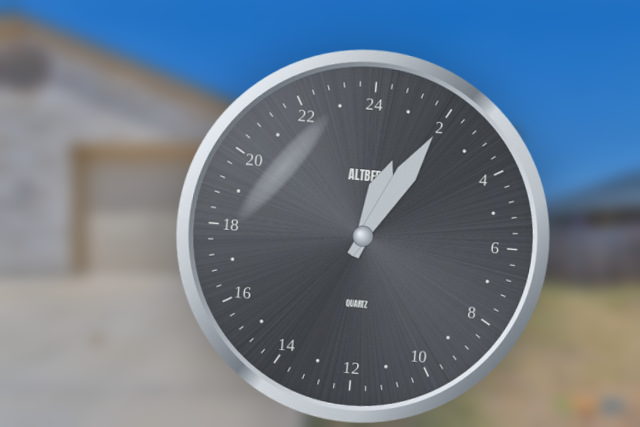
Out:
h=1 m=5
